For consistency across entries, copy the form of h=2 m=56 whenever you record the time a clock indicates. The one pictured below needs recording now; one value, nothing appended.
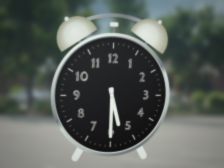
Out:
h=5 m=30
